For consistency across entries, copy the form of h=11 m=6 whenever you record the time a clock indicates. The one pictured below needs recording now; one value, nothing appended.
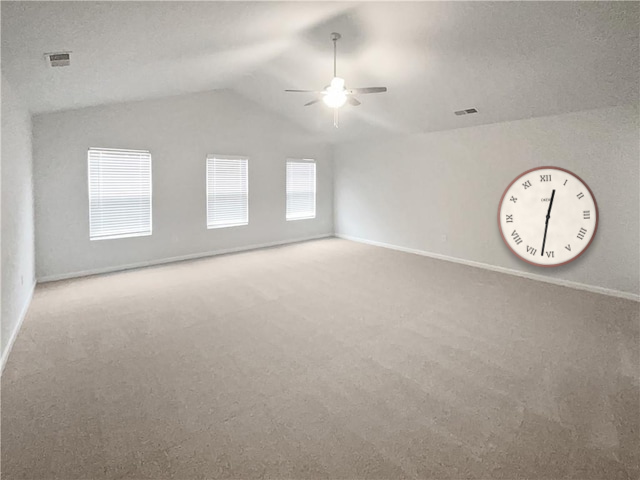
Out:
h=12 m=32
